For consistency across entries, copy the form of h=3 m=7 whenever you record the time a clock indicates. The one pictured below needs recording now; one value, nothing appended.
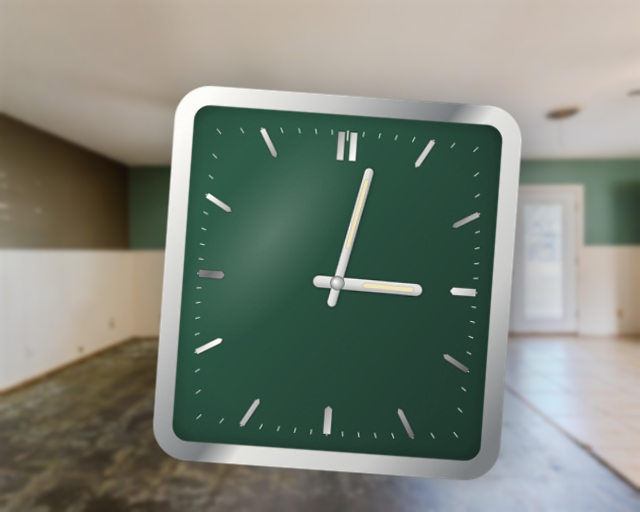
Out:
h=3 m=2
